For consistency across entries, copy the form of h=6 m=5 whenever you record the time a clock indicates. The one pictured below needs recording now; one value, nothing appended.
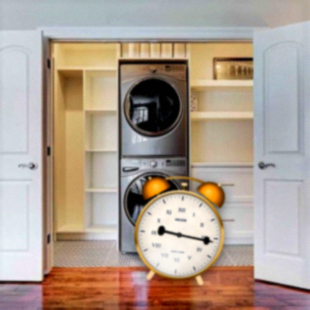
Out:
h=9 m=16
